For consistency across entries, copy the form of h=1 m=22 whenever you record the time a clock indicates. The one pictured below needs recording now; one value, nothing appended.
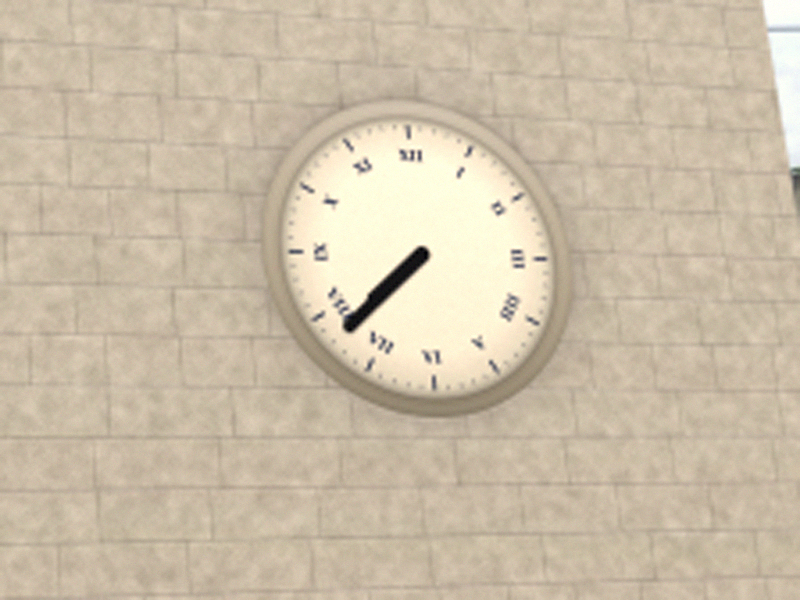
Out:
h=7 m=38
